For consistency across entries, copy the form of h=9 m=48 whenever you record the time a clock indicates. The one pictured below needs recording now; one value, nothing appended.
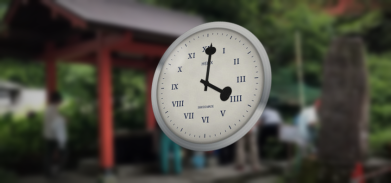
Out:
h=4 m=1
